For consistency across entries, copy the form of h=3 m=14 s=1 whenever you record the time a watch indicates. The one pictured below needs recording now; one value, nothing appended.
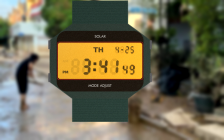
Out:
h=3 m=41 s=49
